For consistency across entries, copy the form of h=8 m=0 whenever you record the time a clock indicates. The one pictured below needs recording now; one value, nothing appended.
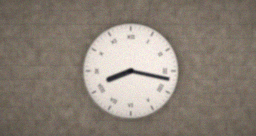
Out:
h=8 m=17
